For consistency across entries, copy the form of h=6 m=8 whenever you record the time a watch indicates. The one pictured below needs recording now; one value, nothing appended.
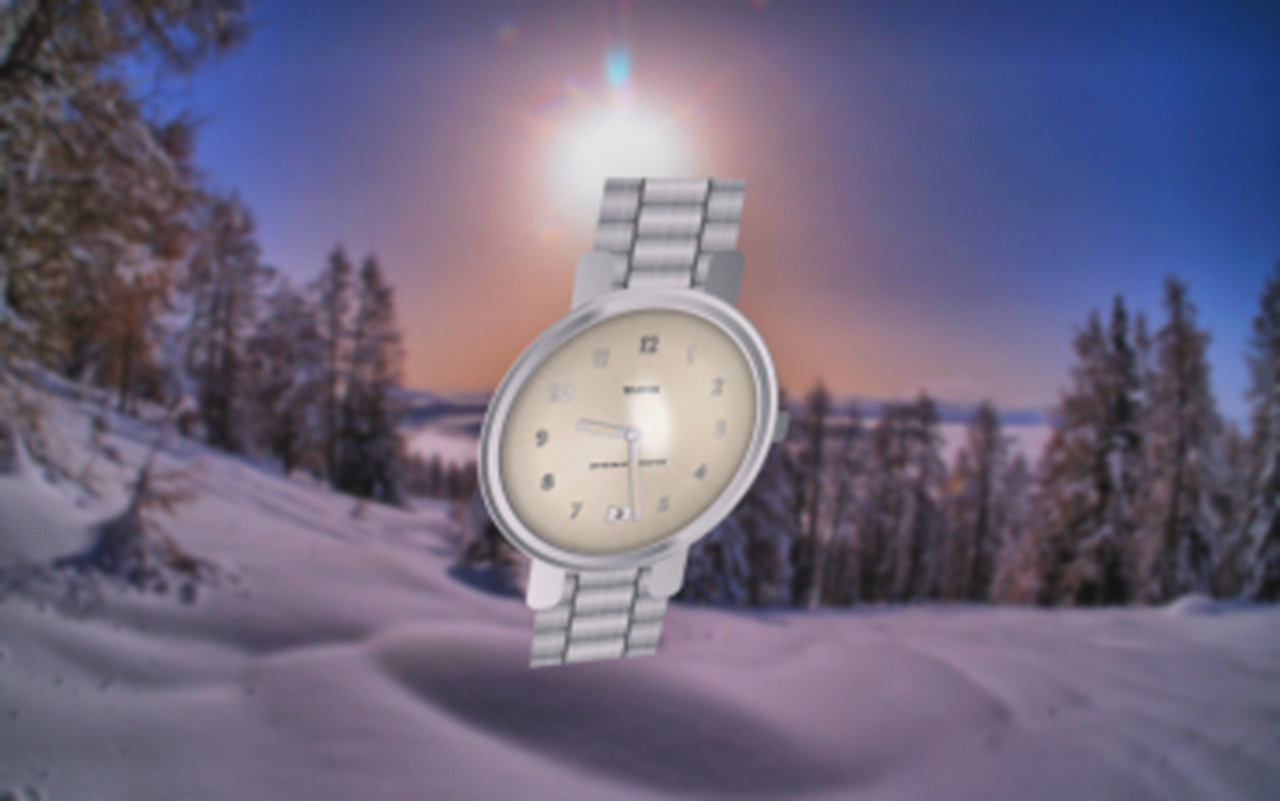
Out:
h=9 m=28
